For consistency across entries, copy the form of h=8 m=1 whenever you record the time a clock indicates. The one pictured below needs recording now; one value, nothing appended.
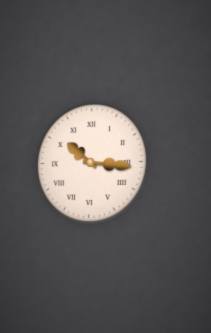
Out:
h=10 m=16
